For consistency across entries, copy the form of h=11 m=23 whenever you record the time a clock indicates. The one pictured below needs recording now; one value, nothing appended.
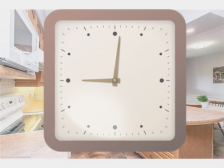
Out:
h=9 m=1
